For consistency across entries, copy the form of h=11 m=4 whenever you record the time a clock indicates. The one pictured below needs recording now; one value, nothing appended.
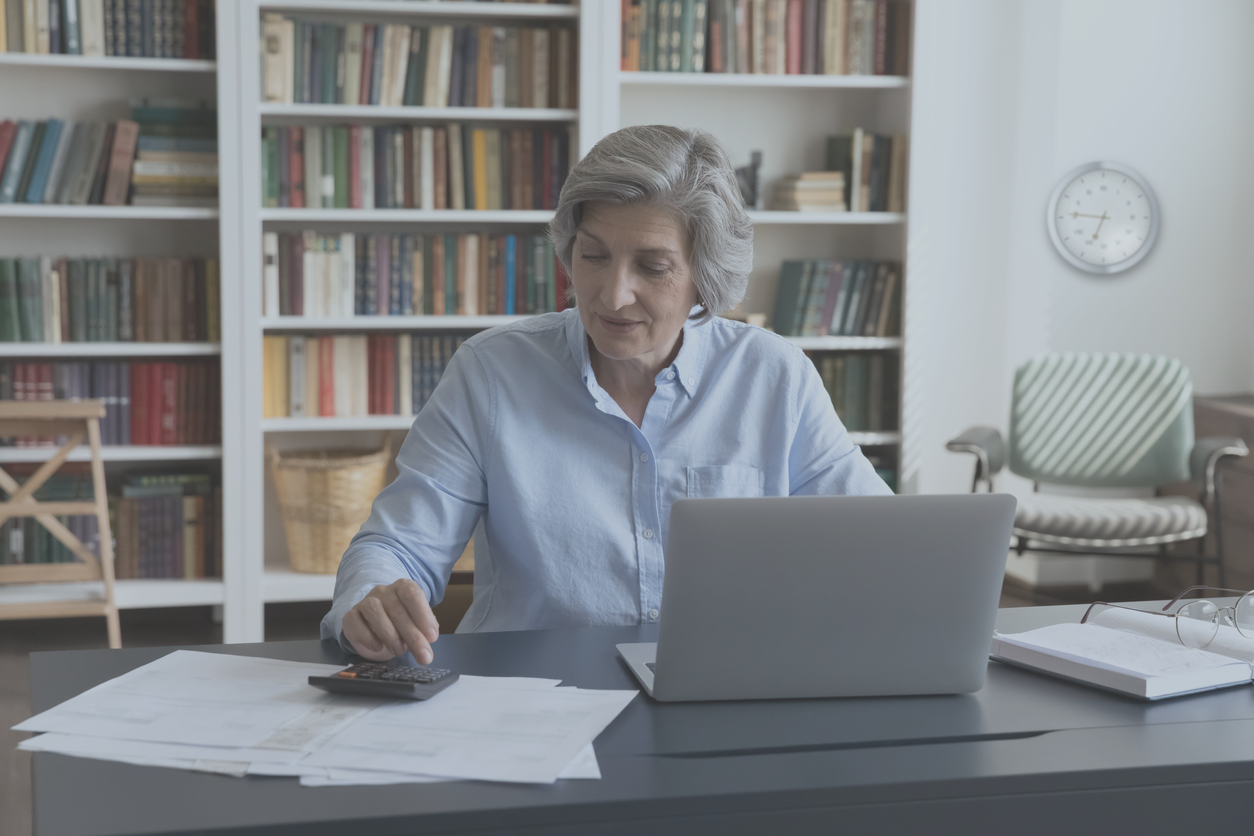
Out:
h=6 m=46
